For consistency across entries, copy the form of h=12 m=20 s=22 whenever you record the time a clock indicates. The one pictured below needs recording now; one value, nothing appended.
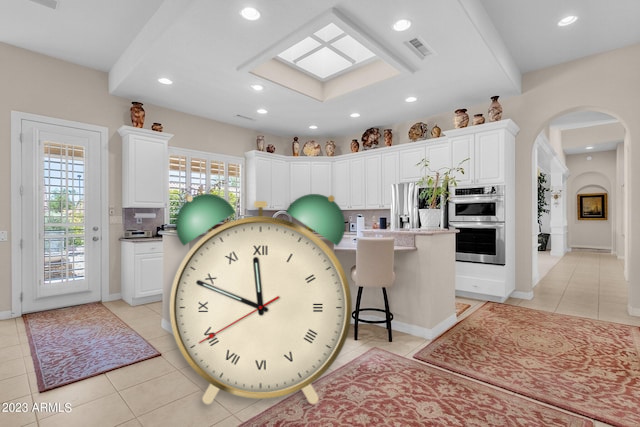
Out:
h=11 m=48 s=40
